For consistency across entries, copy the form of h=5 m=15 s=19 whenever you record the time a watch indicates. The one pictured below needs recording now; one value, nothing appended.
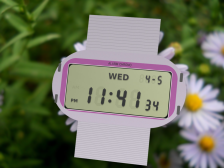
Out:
h=11 m=41 s=34
